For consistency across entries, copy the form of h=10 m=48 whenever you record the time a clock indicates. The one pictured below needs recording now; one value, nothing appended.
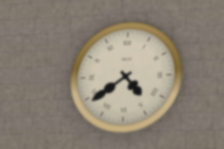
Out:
h=4 m=39
